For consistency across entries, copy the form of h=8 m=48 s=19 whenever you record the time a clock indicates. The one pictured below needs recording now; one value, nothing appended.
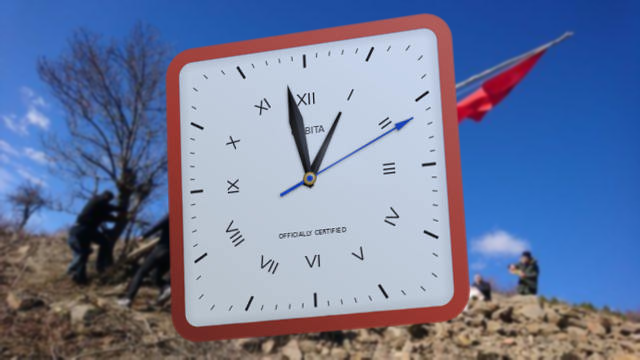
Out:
h=12 m=58 s=11
